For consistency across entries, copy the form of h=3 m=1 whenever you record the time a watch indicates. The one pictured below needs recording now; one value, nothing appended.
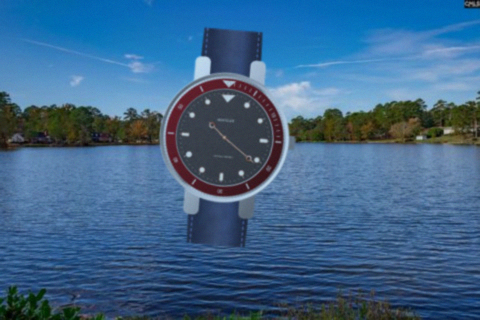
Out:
h=10 m=21
